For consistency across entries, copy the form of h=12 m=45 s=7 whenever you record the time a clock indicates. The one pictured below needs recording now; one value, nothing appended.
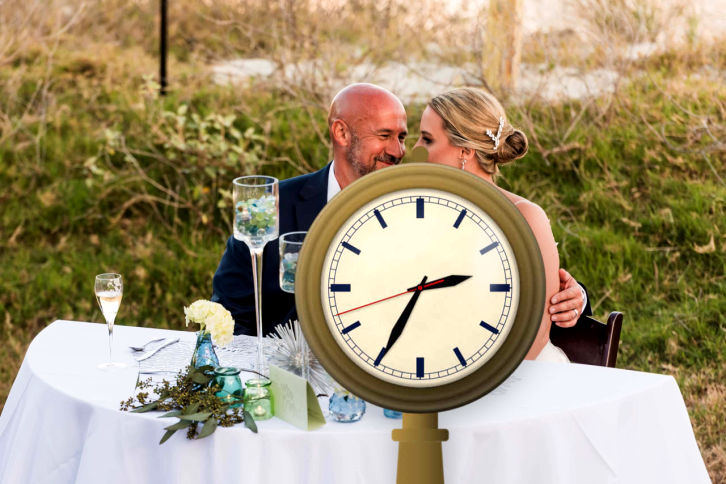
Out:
h=2 m=34 s=42
